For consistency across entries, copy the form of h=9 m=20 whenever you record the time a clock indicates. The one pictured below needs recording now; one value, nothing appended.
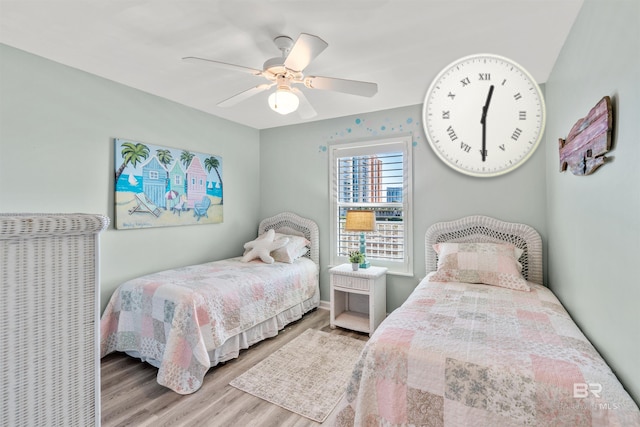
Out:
h=12 m=30
